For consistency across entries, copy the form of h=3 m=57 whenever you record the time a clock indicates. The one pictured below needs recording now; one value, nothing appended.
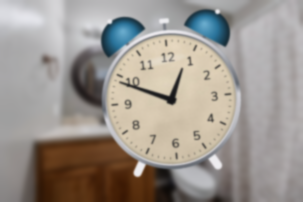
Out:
h=12 m=49
